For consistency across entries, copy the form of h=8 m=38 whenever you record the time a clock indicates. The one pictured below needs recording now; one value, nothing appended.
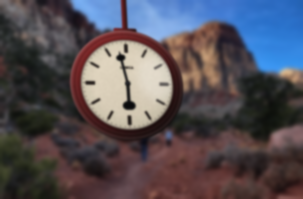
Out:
h=5 m=58
